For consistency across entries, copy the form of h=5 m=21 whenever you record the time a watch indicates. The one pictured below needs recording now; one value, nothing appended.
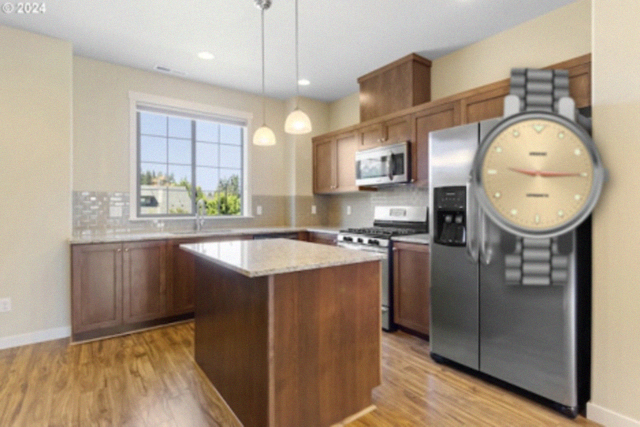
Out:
h=9 m=15
